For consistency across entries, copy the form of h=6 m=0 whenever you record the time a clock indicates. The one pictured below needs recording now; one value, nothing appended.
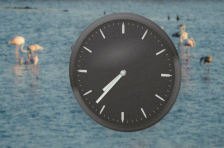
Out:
h=7 m=37
